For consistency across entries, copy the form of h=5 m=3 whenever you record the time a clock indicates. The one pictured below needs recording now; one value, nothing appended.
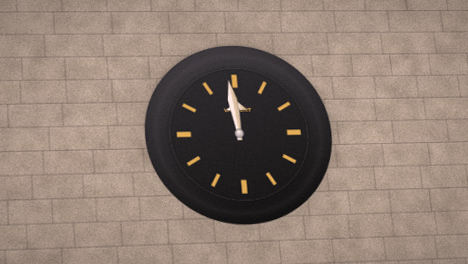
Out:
h=11 m=59
